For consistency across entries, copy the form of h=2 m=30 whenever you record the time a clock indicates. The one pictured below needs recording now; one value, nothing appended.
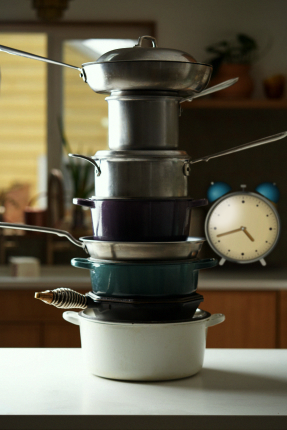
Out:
h=4 m=42
